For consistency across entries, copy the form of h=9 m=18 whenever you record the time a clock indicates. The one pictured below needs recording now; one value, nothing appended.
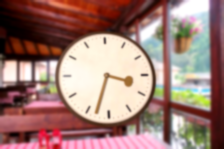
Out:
h=3 m=33
